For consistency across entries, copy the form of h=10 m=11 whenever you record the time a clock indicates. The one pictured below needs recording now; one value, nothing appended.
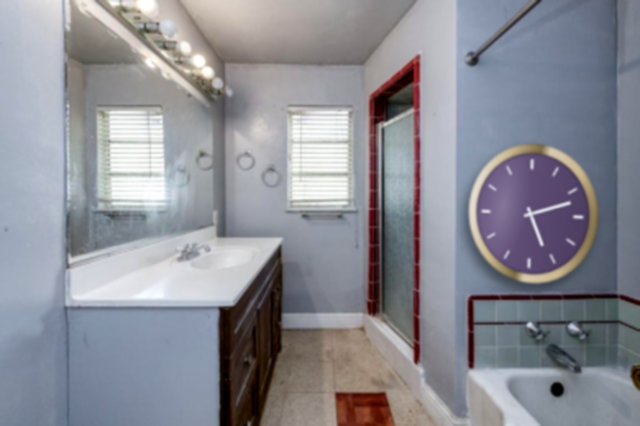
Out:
h=5 m=12
